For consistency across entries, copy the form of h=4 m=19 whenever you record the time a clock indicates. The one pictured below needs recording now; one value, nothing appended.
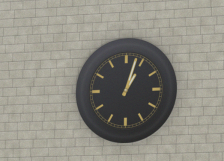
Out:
h=1 m=3
